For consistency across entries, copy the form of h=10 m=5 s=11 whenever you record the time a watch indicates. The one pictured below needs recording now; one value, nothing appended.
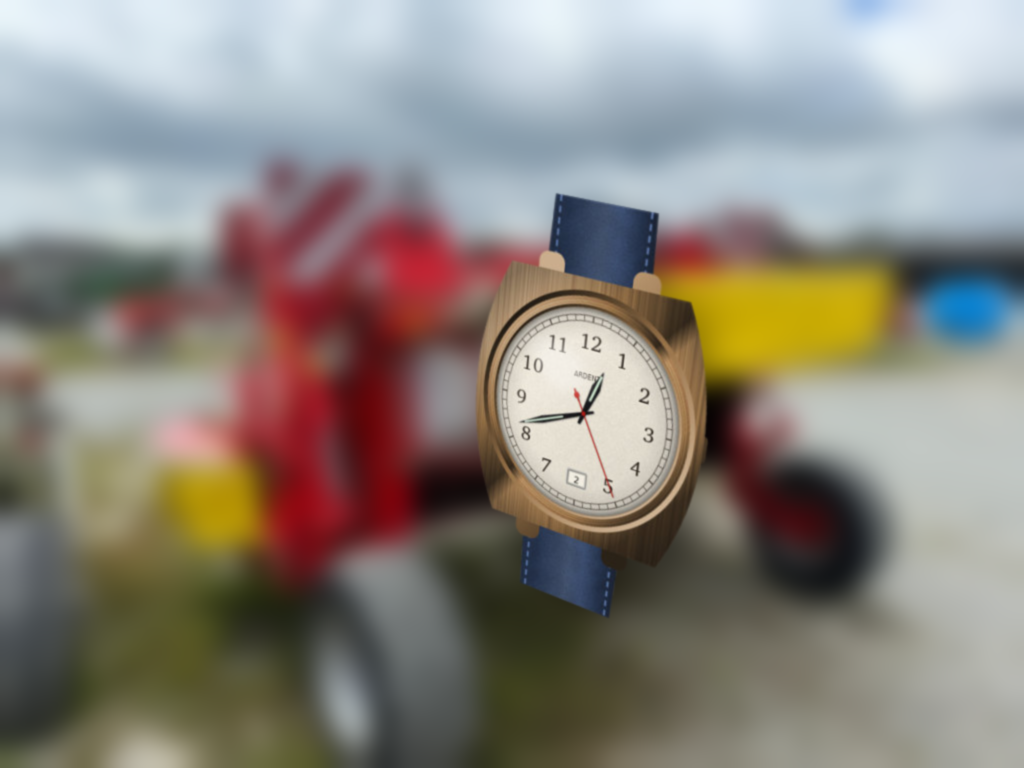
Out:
h=12 m=41 s=25
